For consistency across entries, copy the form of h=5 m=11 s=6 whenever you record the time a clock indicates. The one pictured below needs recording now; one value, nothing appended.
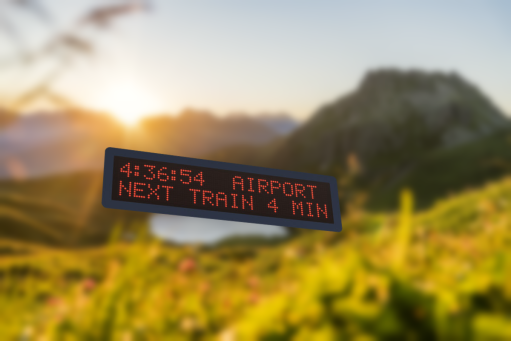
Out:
h=4 m=36 s=54
